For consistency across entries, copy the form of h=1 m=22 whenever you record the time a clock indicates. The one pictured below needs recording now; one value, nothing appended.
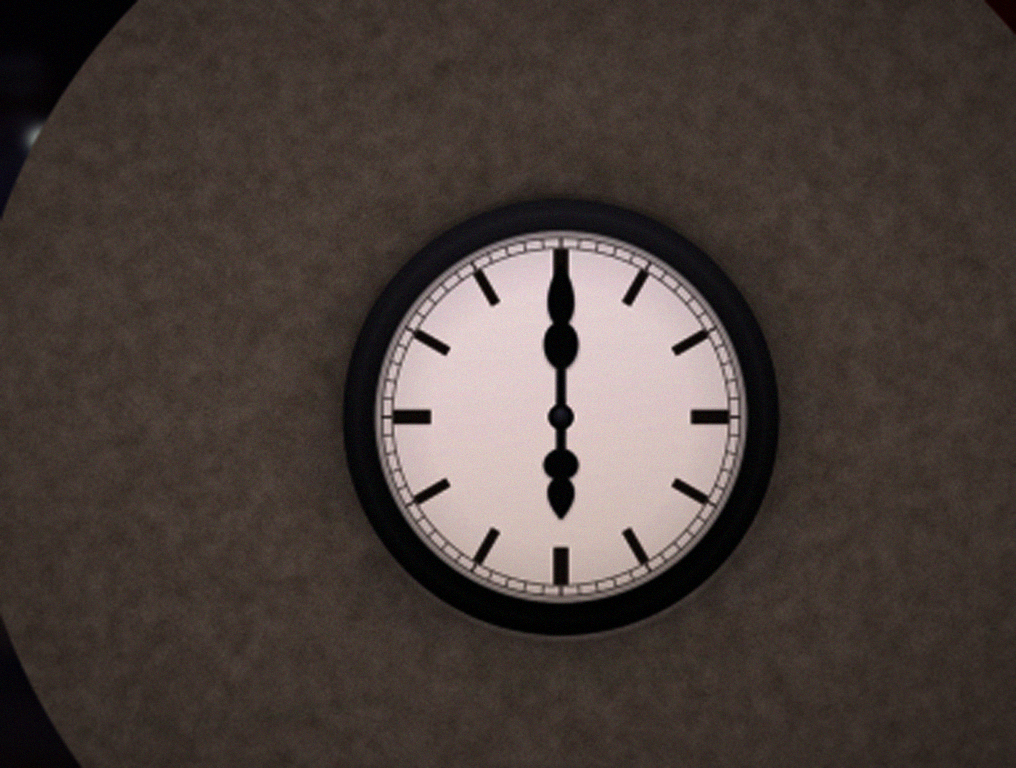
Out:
h=6 m=0
